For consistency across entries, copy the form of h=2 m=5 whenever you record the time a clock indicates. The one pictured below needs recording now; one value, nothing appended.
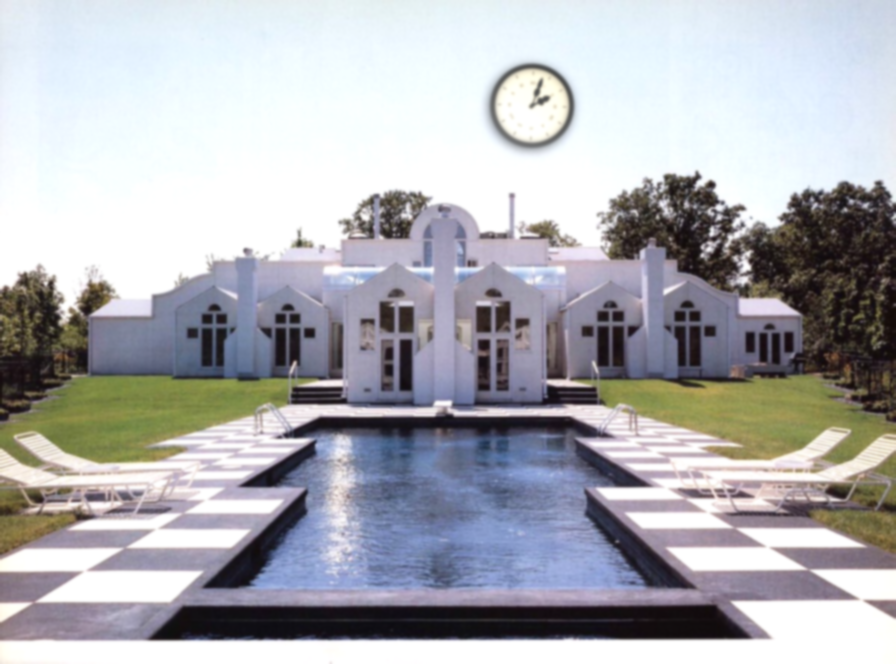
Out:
h=2 m=3
